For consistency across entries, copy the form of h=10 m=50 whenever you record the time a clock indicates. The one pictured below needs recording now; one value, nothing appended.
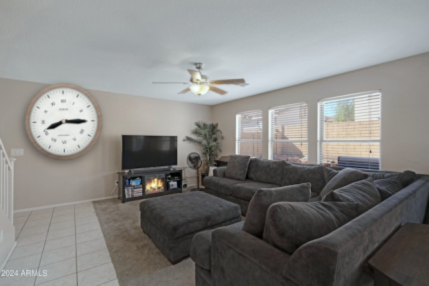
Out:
h=8 m=15
